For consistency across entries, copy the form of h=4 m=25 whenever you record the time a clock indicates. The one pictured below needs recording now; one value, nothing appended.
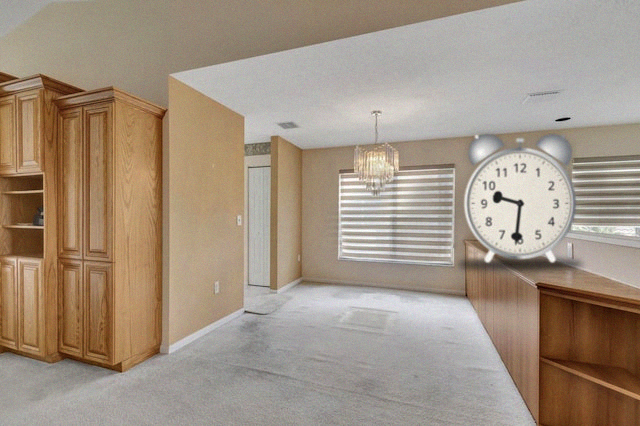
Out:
h=9 m=31
